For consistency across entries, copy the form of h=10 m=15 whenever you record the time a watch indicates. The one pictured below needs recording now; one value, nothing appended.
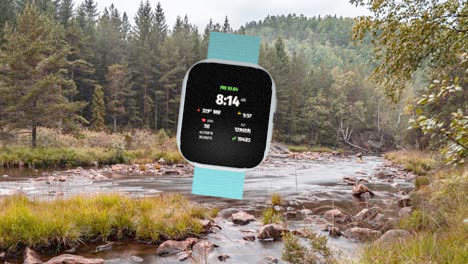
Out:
h=8 m=14
